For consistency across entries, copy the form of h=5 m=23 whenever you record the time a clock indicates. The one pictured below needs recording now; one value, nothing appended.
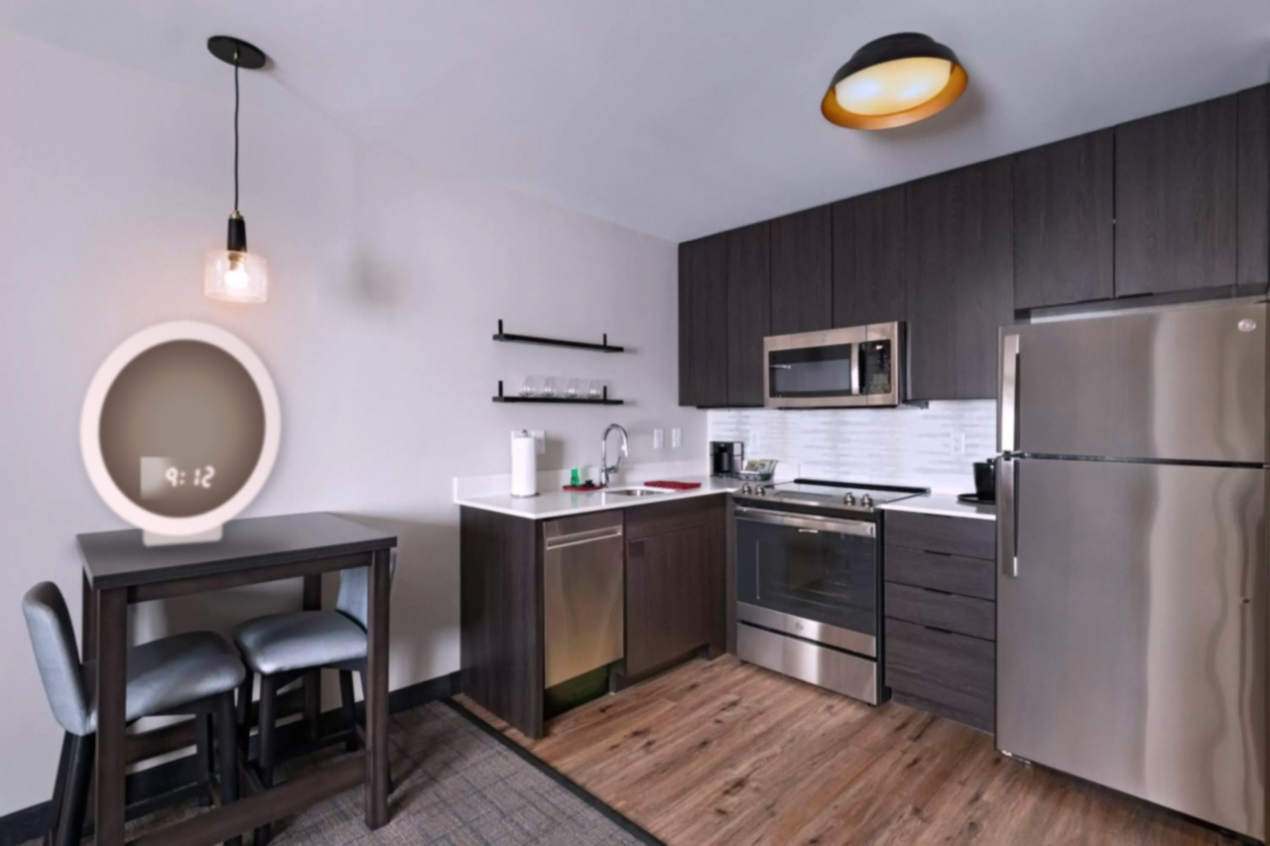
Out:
h=9 m=12
